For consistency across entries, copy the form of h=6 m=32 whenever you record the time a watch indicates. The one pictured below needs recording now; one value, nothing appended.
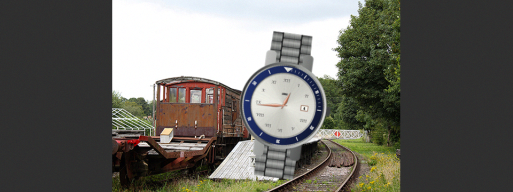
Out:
h=12 m=44
